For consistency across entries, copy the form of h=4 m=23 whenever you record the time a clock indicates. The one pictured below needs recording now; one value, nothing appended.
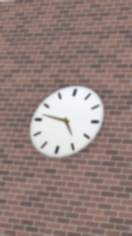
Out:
h=4 m=47
